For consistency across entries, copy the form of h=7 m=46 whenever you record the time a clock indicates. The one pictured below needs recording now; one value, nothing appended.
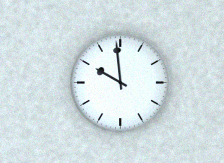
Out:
h=9 m=59
